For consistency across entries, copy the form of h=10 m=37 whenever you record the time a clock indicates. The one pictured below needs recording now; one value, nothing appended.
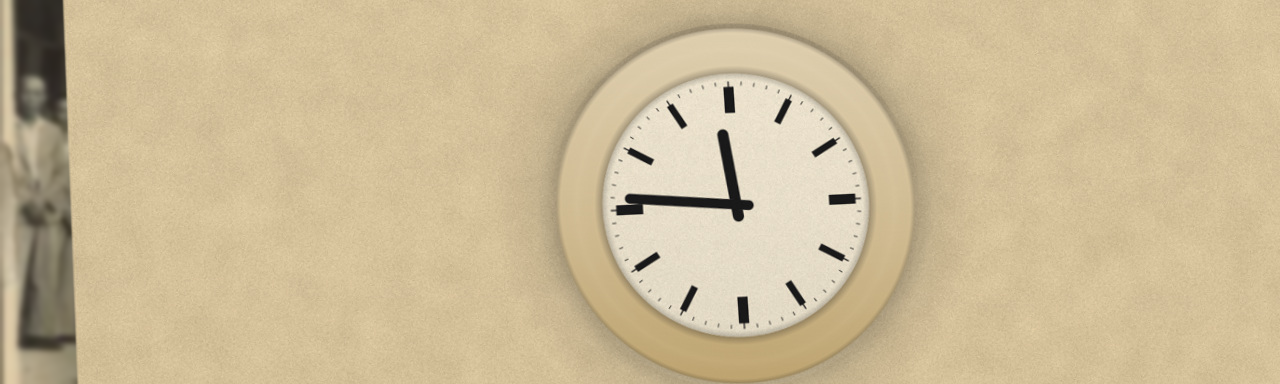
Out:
h=11 m=46
